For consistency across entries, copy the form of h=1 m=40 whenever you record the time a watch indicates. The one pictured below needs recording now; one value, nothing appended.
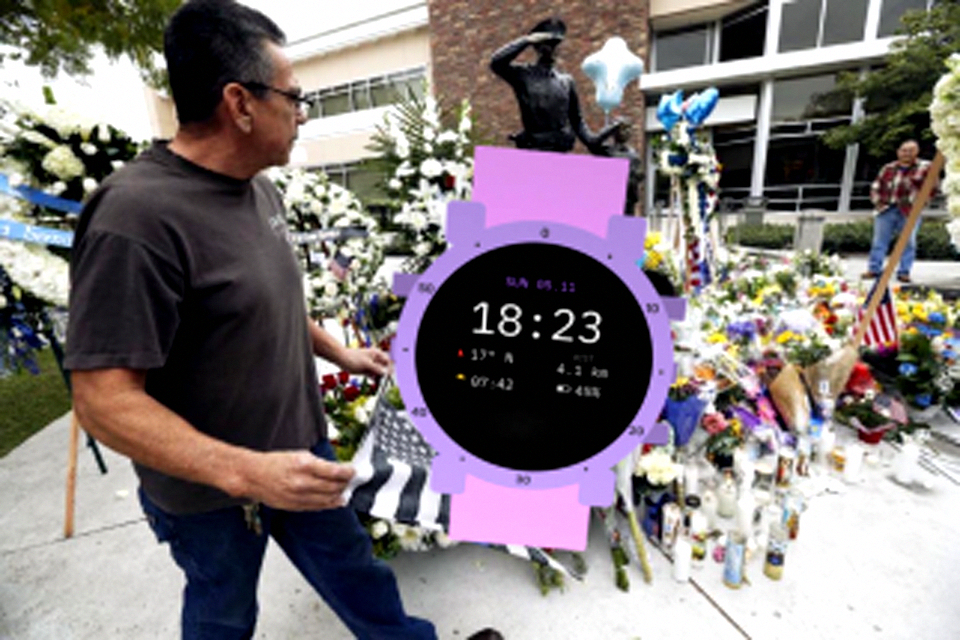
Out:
h=18 m=23
